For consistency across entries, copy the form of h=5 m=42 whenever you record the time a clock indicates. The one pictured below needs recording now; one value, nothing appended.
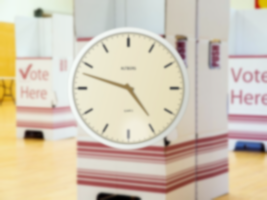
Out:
h=4 m=48
